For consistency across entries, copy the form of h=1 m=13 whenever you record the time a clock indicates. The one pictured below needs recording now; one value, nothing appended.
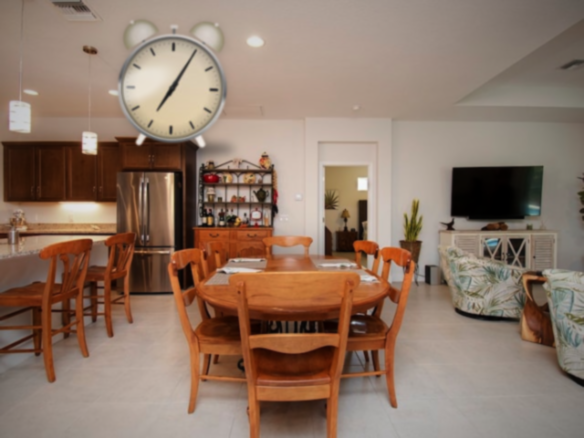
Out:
h=7 m=5
